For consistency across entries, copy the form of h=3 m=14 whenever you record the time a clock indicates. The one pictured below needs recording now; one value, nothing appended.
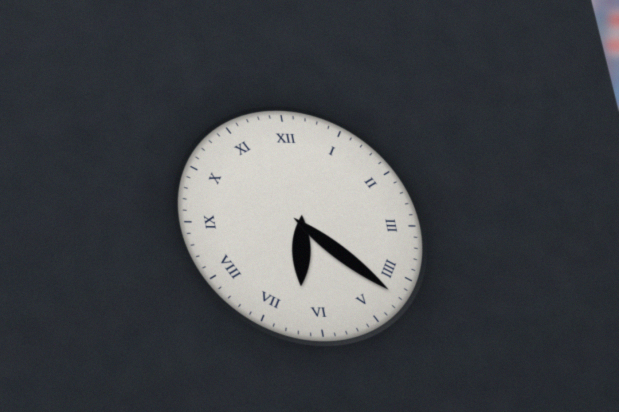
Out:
h=6 m=22
